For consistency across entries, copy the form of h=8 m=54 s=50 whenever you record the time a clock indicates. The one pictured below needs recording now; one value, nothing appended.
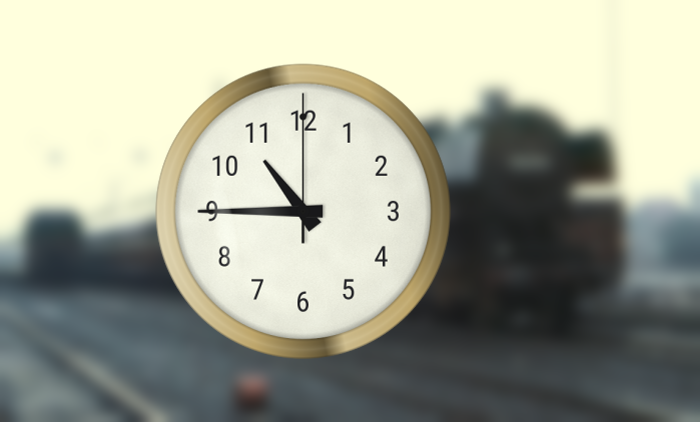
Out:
h=10 m=45 s=0
